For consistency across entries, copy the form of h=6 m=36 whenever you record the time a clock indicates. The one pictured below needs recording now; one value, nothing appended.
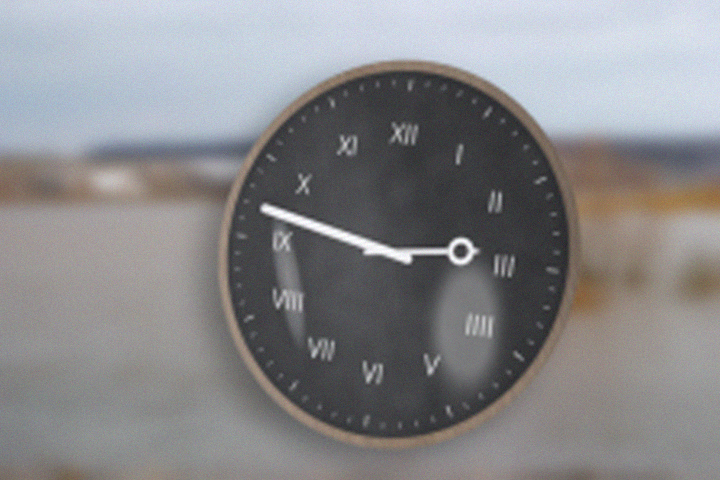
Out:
h=2 m=47
